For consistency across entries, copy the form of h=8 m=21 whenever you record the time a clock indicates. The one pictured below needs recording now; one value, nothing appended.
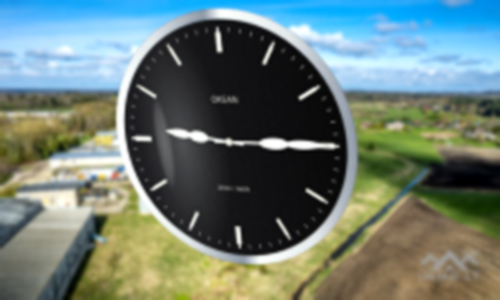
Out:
h=9 m=15
